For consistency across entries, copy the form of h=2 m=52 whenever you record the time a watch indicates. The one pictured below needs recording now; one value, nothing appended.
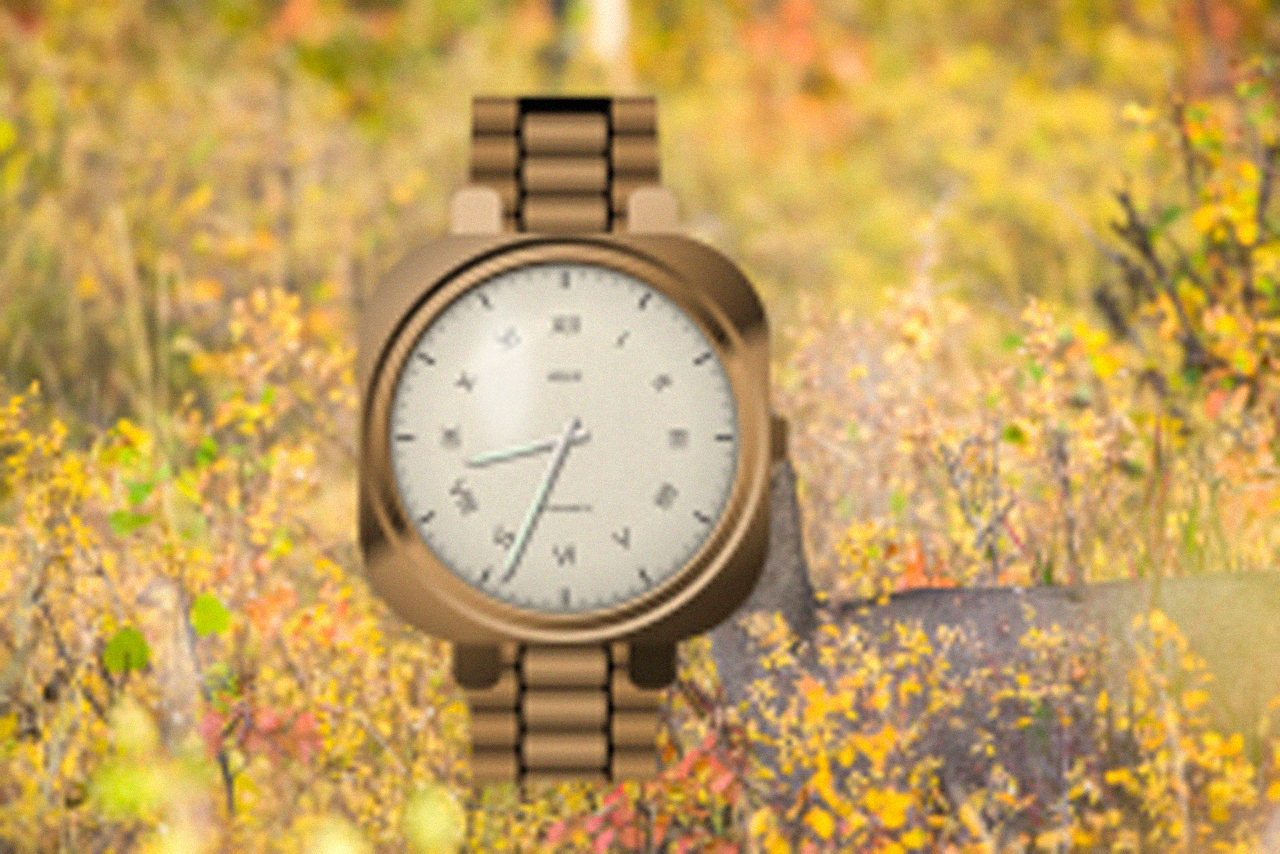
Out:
h=8 m=34
